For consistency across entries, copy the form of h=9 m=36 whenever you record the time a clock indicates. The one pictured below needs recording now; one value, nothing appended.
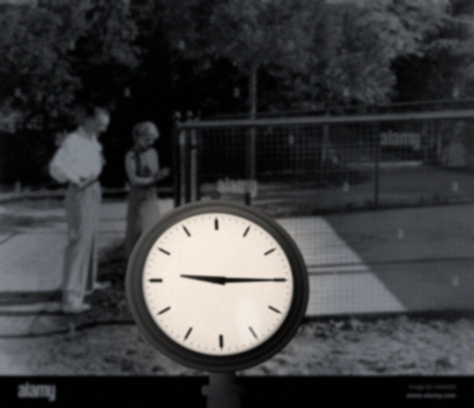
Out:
h=9 m=15
